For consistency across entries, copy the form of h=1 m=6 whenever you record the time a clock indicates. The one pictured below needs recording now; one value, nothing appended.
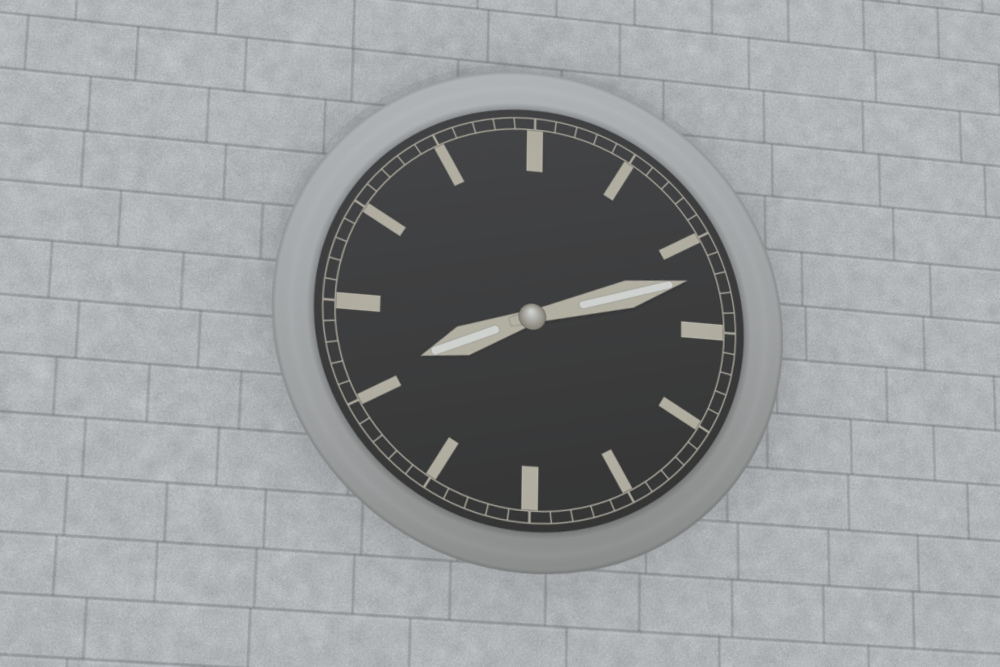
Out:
h=8 m=12
